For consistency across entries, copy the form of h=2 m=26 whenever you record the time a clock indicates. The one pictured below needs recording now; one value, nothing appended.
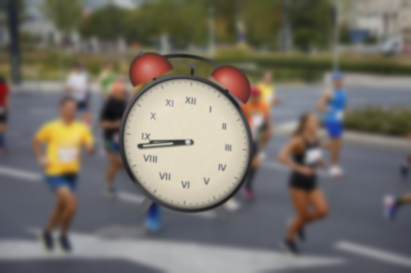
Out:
h=8 m=43
